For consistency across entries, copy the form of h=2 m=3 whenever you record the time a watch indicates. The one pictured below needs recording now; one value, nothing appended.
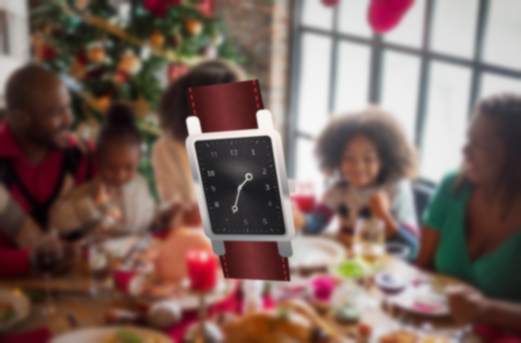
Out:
h=1 m=34
